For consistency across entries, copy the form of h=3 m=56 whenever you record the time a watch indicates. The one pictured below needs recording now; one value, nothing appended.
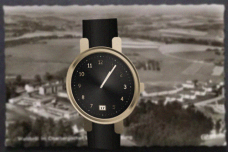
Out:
h=1 m=6
